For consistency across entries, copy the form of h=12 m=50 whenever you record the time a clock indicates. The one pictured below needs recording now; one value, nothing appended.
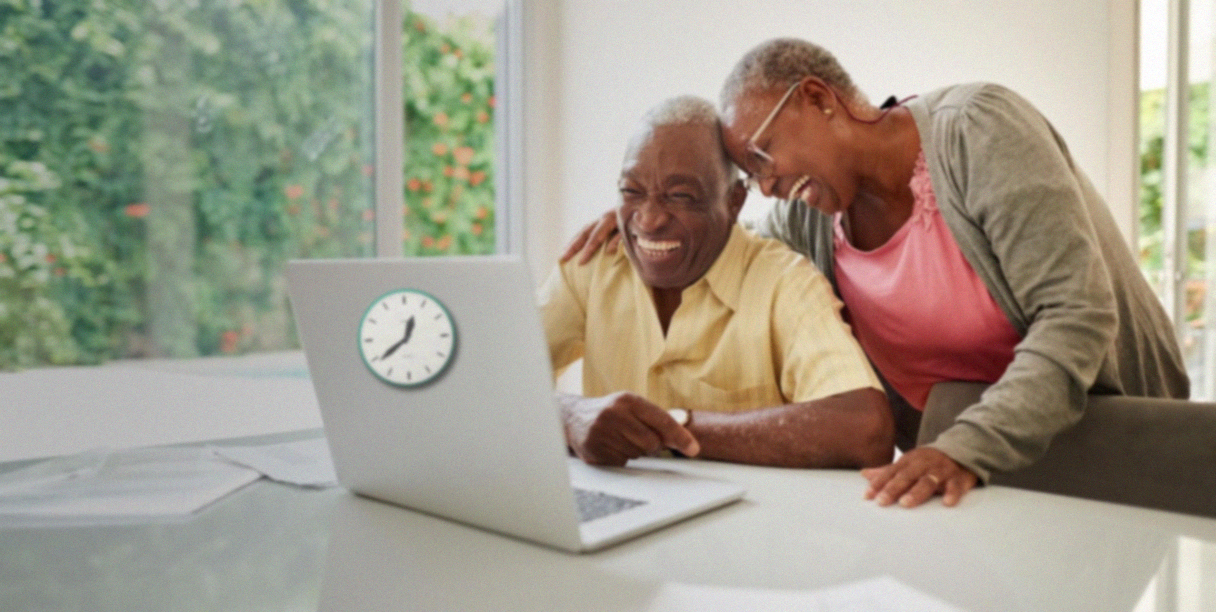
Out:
h=12 m=39
